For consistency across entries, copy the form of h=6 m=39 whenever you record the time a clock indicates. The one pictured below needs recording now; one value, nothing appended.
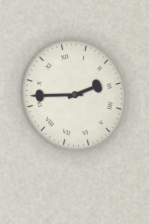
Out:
h=2 m=47
